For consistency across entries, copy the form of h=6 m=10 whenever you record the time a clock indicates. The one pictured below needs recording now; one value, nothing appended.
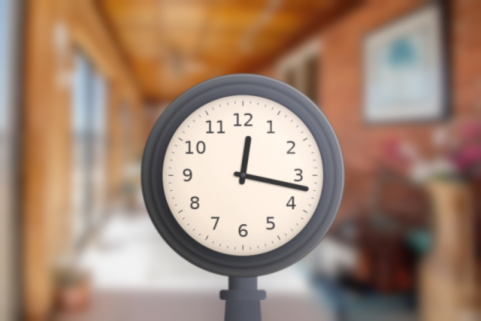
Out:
h=12 m=17
